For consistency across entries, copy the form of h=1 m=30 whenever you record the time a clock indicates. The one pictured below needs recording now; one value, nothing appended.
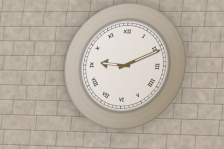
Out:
h=9 m=11
